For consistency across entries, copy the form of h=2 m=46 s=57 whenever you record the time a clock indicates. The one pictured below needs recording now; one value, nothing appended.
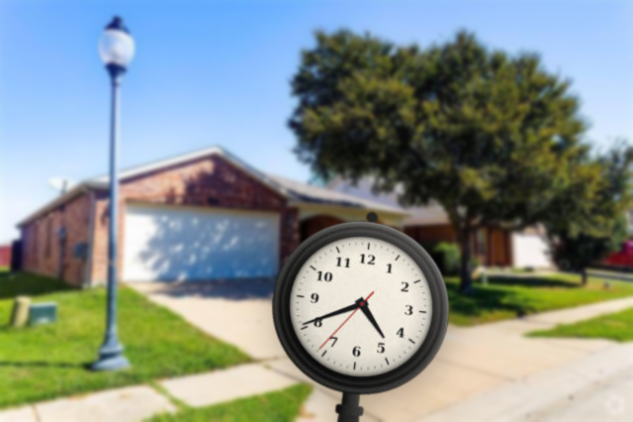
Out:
h=4 m=40 s=36
